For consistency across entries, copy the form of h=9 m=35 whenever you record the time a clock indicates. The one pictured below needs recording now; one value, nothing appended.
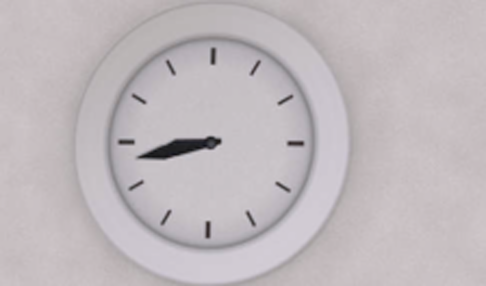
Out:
h=8 m=43
